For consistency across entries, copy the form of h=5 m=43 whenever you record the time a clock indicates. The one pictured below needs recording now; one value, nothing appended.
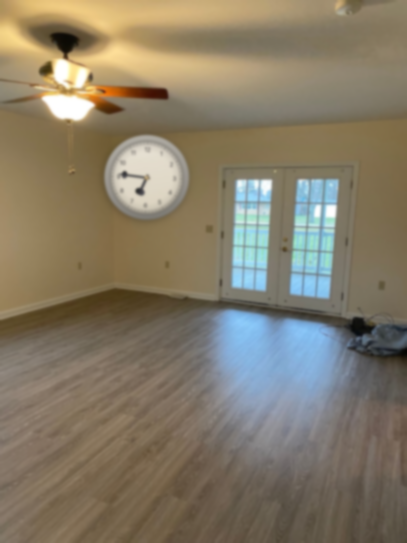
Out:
h=6 m=46
